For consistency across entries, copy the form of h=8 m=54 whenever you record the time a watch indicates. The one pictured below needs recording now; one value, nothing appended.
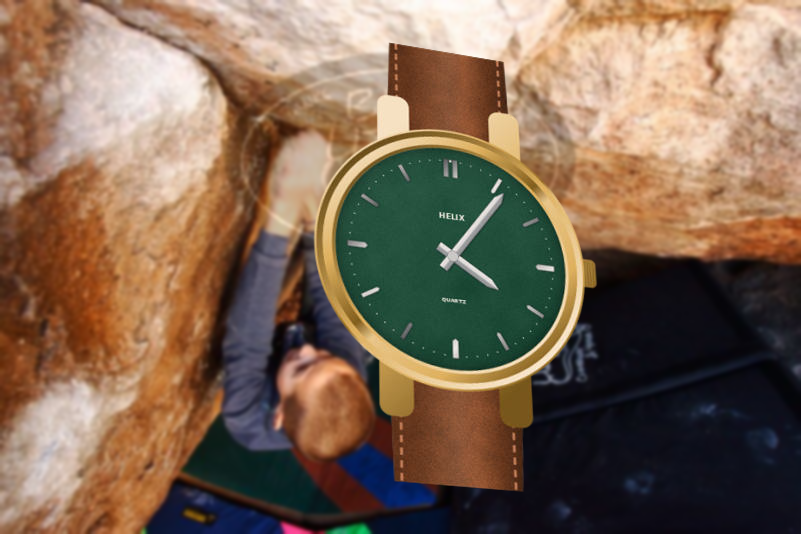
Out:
h=4 m=6
